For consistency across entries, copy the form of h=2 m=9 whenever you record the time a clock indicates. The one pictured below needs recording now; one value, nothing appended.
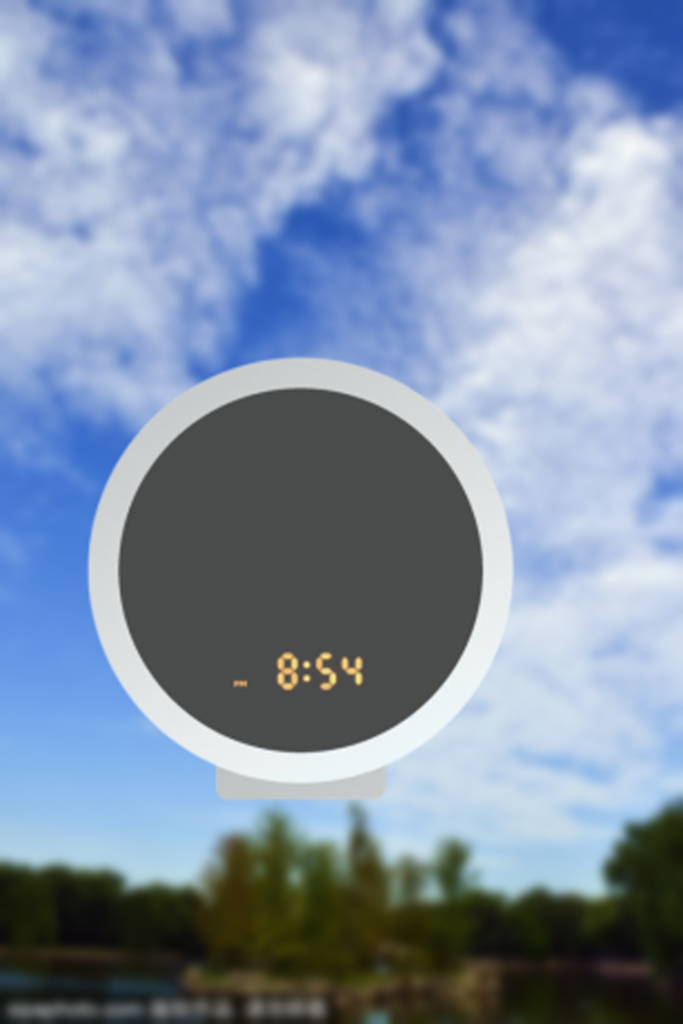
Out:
h=8 m=54
